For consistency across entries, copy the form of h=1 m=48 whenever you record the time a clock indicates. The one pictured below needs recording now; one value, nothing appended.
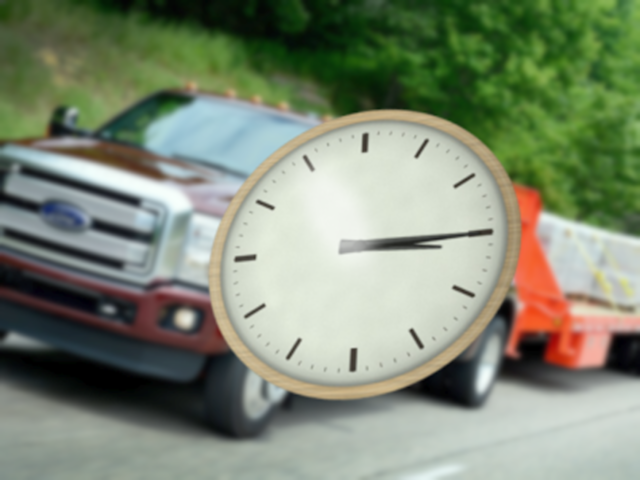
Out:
h=3 m=15
